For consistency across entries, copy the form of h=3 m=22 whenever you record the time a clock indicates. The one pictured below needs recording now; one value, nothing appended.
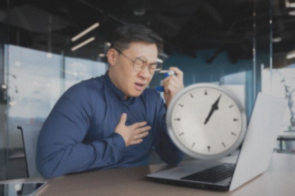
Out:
h=1 m=5
